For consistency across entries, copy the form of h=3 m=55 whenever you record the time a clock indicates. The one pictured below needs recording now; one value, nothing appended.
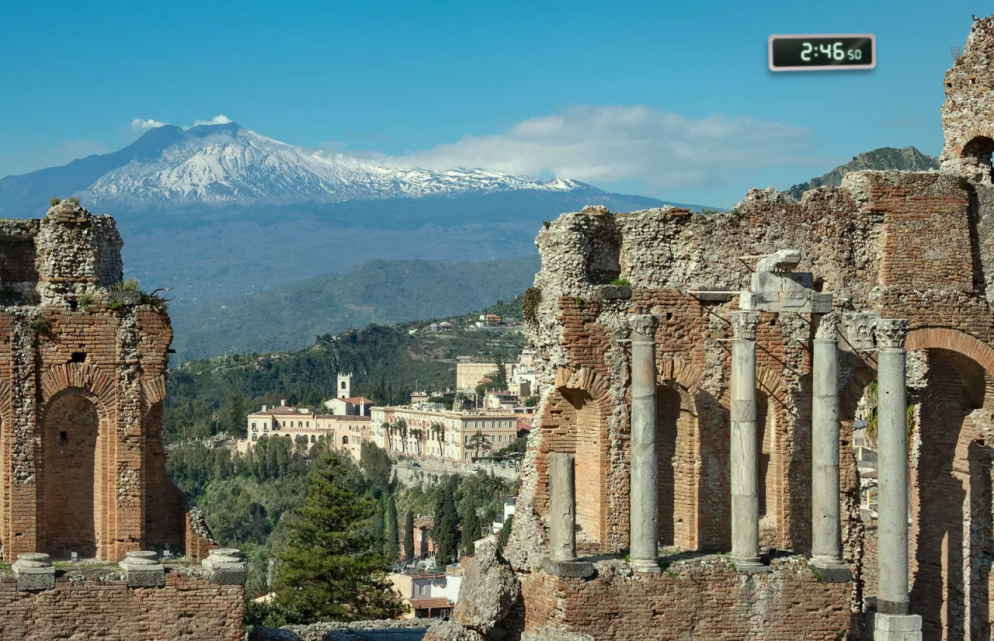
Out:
h=2 m=46
